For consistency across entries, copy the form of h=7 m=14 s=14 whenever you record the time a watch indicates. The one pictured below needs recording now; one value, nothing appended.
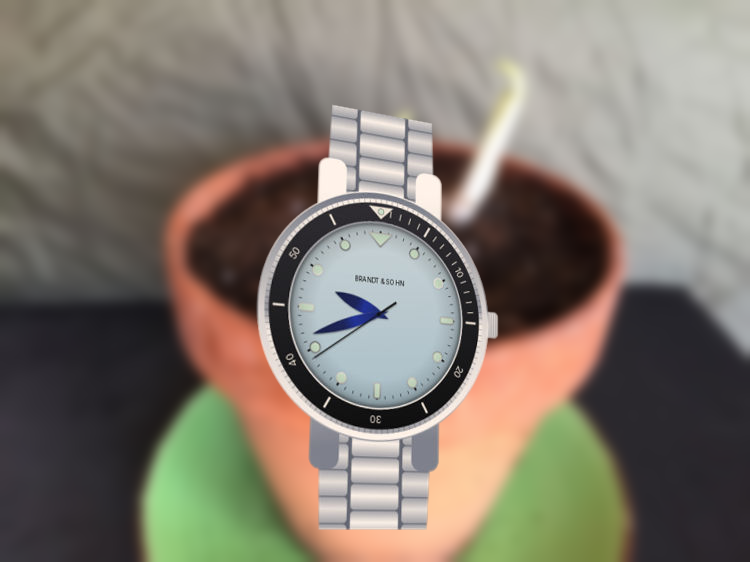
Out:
h=9 m=41 s=39
